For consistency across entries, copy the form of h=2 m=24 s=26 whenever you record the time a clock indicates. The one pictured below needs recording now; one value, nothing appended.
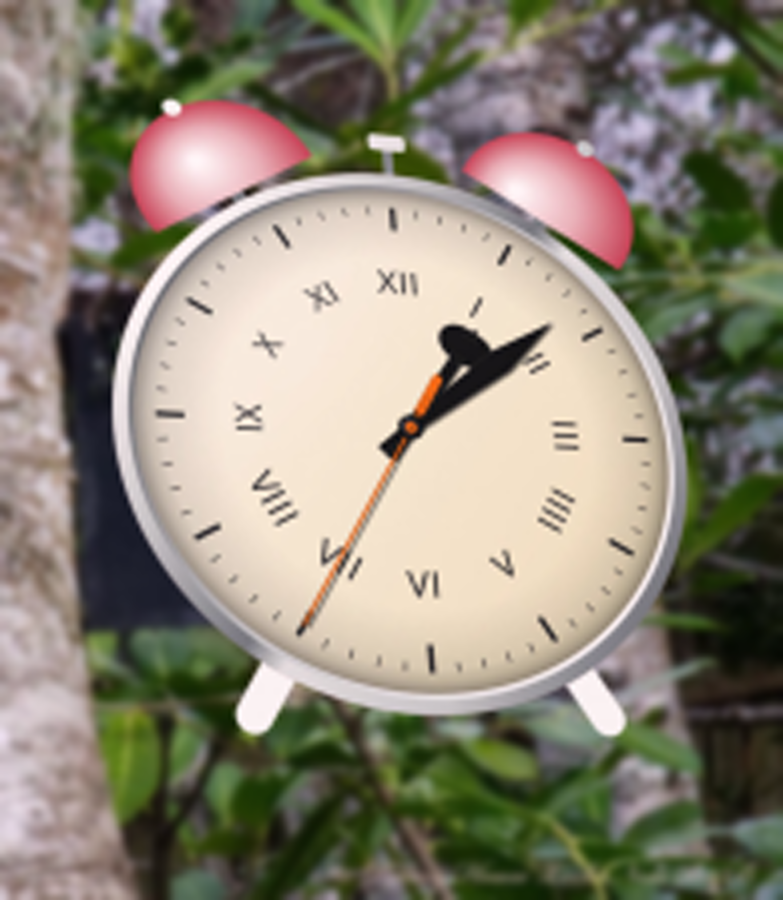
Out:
h=1 m=8 s=35
